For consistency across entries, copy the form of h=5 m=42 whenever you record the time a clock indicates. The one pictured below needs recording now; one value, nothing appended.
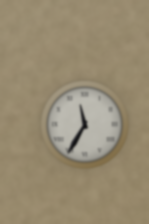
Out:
h=11 m=35
